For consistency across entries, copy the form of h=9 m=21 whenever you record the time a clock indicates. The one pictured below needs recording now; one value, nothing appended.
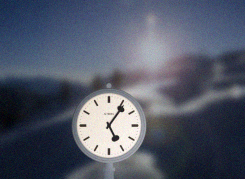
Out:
h=5 m=6
